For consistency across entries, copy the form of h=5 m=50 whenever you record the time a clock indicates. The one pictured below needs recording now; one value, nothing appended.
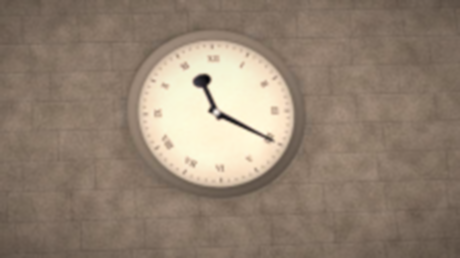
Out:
h=11 m=20
